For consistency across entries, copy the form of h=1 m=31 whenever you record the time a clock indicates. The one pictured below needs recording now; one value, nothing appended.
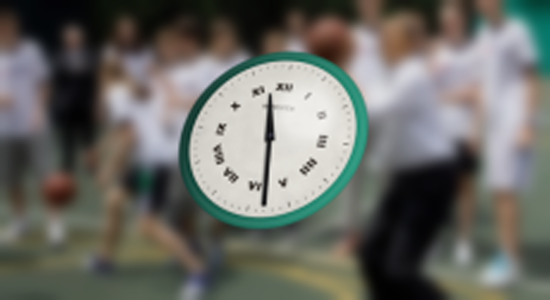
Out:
h=11 m=28
